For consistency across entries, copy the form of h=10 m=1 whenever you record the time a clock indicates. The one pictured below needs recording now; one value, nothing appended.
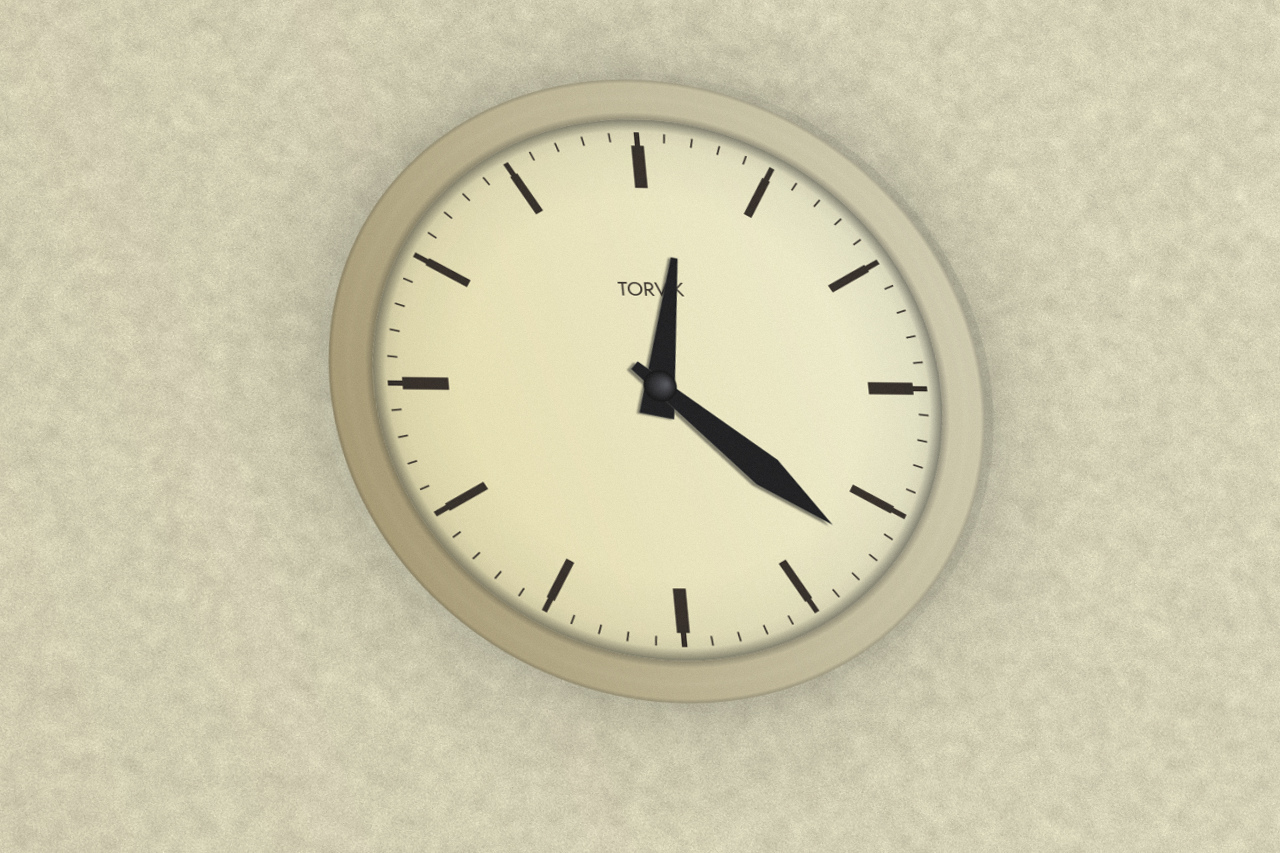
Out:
h=12 m=22
